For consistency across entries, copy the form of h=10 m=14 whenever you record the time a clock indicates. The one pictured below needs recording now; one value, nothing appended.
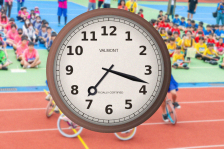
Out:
h=7 m=18
